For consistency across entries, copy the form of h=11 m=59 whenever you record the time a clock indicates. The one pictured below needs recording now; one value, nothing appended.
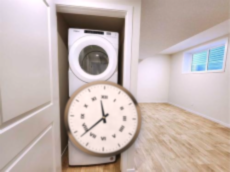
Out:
h=11 m=38
